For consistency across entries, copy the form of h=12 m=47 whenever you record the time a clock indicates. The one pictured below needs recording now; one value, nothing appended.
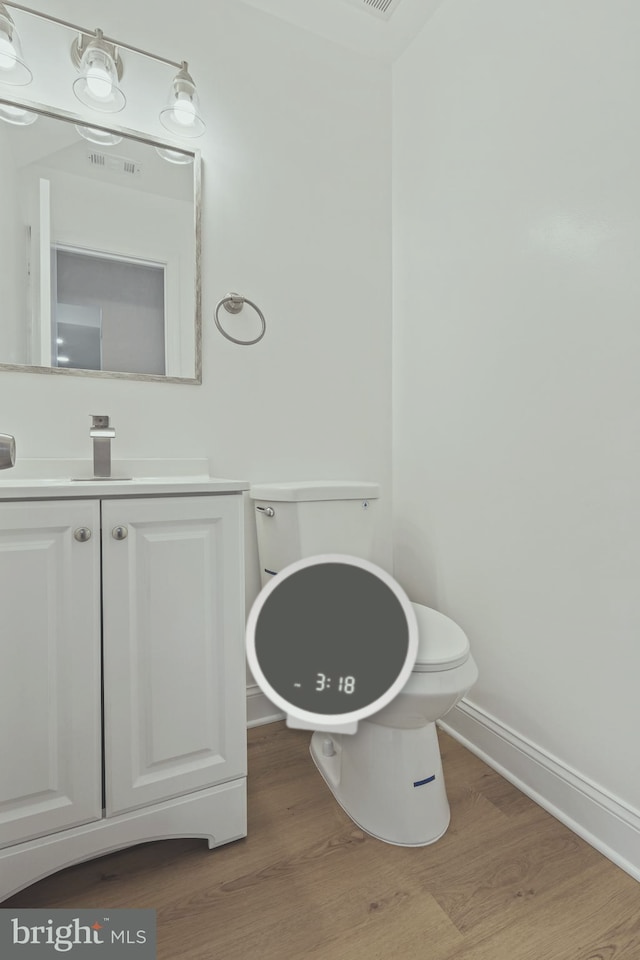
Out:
h=3 m=18
